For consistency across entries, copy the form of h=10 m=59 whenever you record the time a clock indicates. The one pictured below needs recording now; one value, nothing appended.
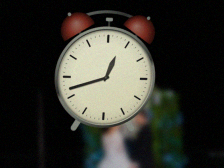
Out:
h=12 m=42
